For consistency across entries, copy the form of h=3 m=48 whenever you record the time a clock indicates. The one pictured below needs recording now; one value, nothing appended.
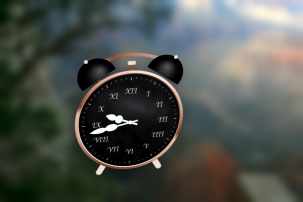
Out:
h=9 m=43
